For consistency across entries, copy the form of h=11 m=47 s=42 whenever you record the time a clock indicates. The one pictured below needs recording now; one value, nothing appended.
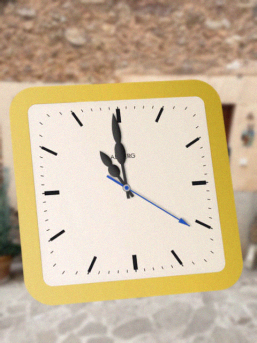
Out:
h=10 m=59 s=21
